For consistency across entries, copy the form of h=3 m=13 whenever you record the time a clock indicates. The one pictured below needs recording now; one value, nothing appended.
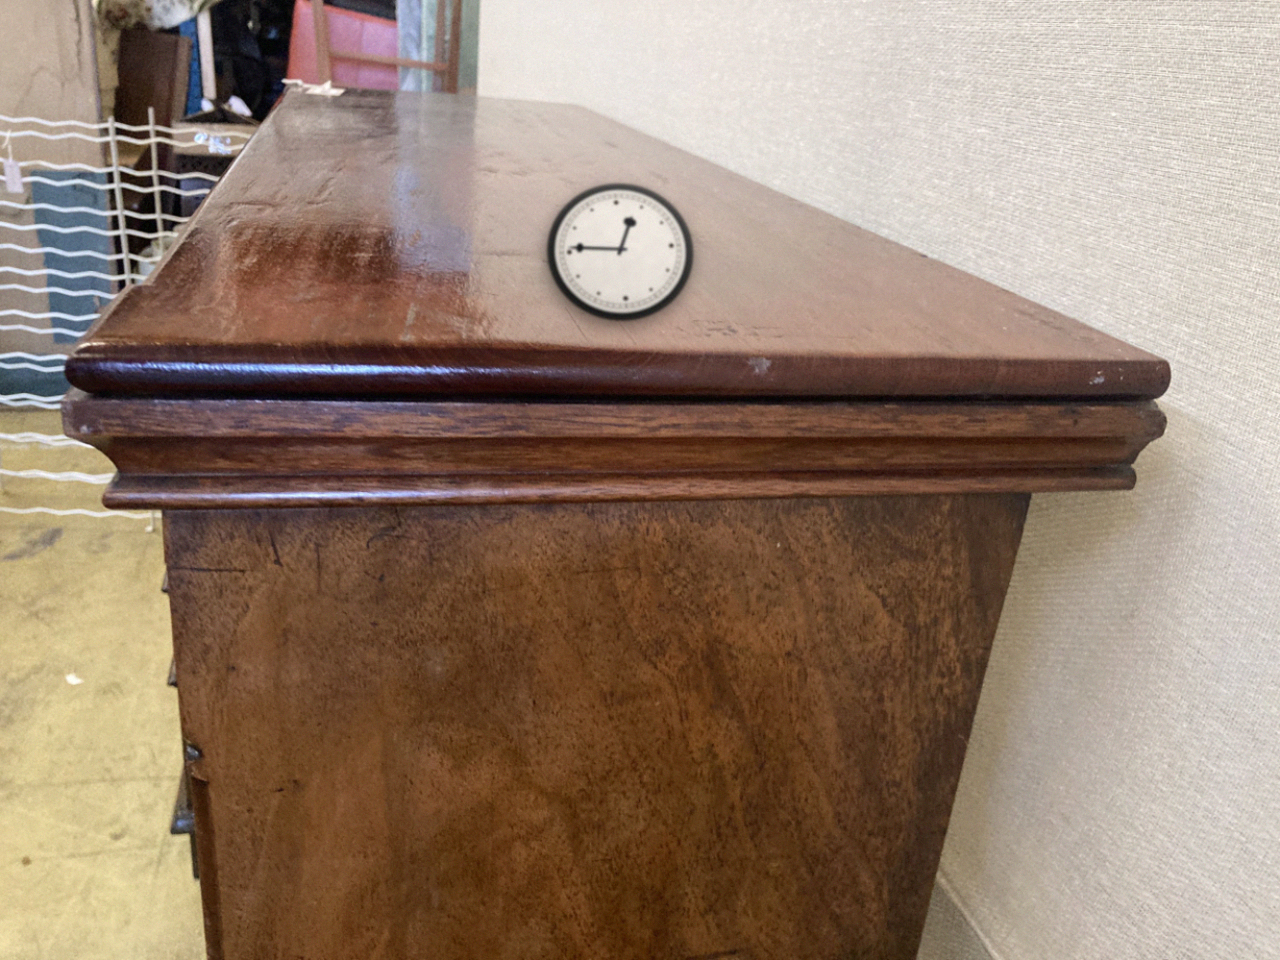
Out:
h=12 m=46
